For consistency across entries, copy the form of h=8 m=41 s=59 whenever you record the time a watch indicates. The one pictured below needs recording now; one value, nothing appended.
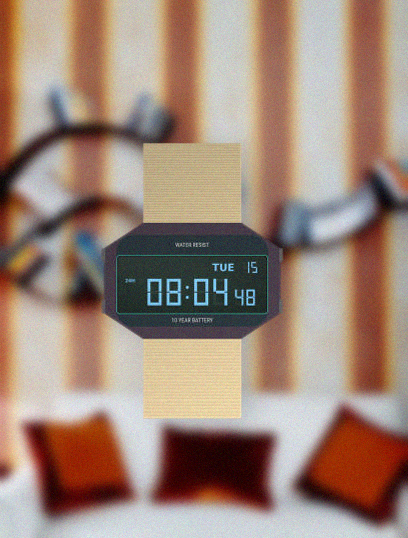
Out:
h=8 m=4 s=48
